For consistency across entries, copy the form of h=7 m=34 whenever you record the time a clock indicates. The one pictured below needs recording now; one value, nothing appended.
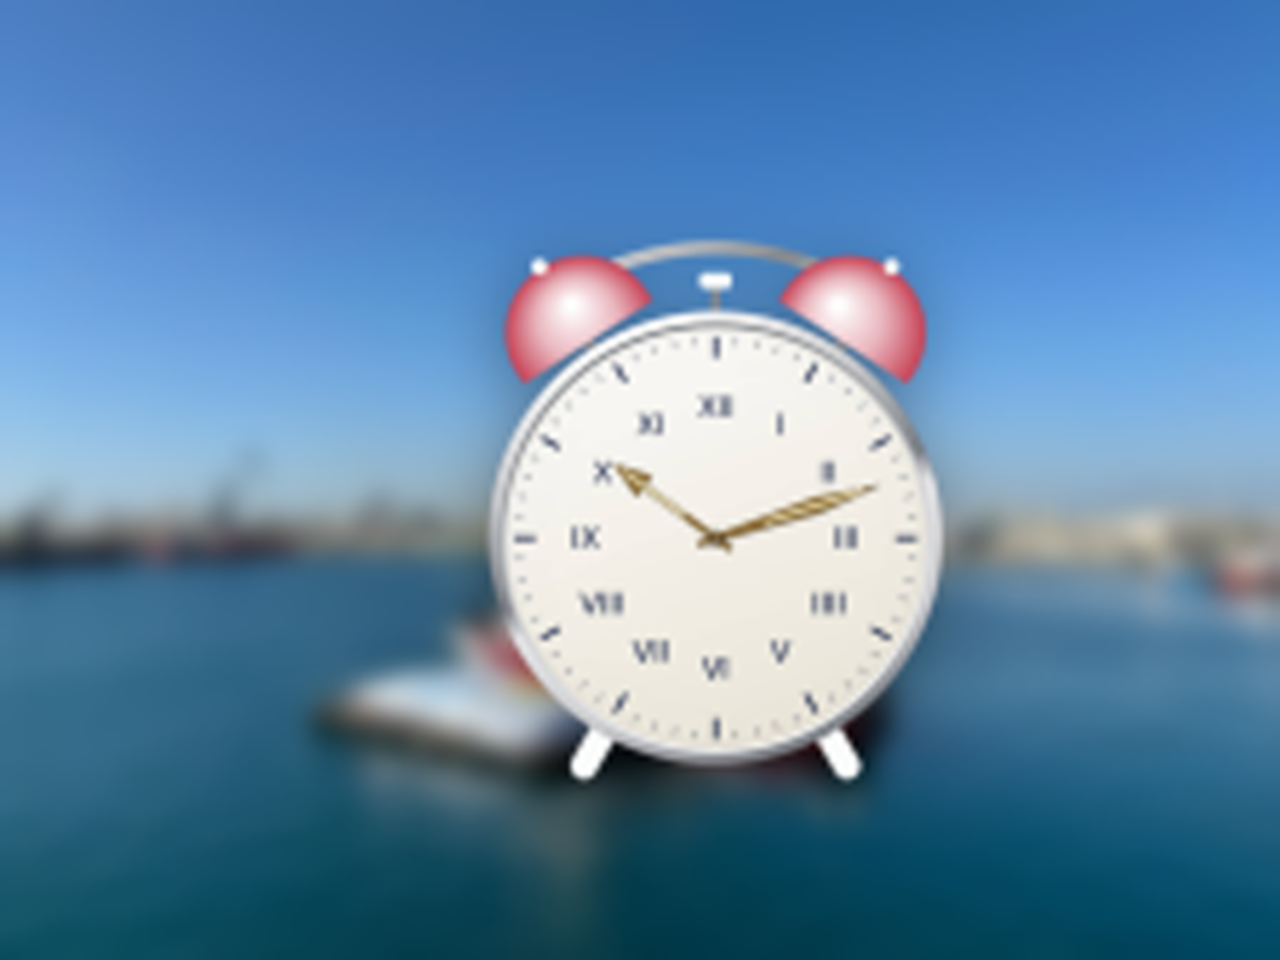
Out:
h=10 m=12
